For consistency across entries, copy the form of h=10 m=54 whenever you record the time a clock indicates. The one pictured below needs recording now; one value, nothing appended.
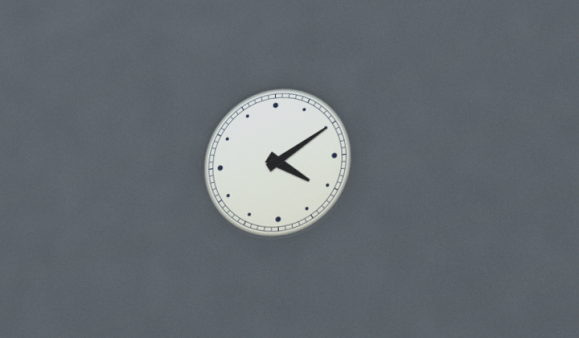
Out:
h=4 m=10
